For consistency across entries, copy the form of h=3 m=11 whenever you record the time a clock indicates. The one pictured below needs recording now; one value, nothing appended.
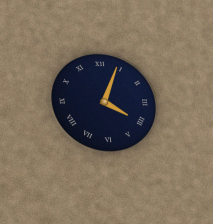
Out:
h=4 m=4
